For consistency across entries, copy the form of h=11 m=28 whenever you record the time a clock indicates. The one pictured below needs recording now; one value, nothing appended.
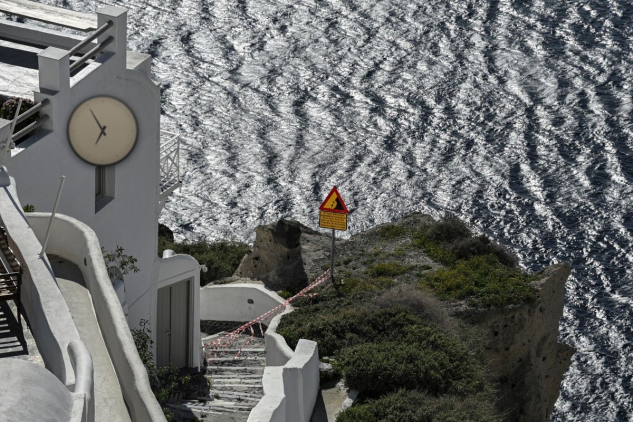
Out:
h=6 m=55
